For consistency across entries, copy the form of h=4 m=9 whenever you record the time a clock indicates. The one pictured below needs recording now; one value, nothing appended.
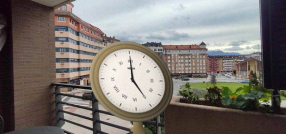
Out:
h=5 m=0
